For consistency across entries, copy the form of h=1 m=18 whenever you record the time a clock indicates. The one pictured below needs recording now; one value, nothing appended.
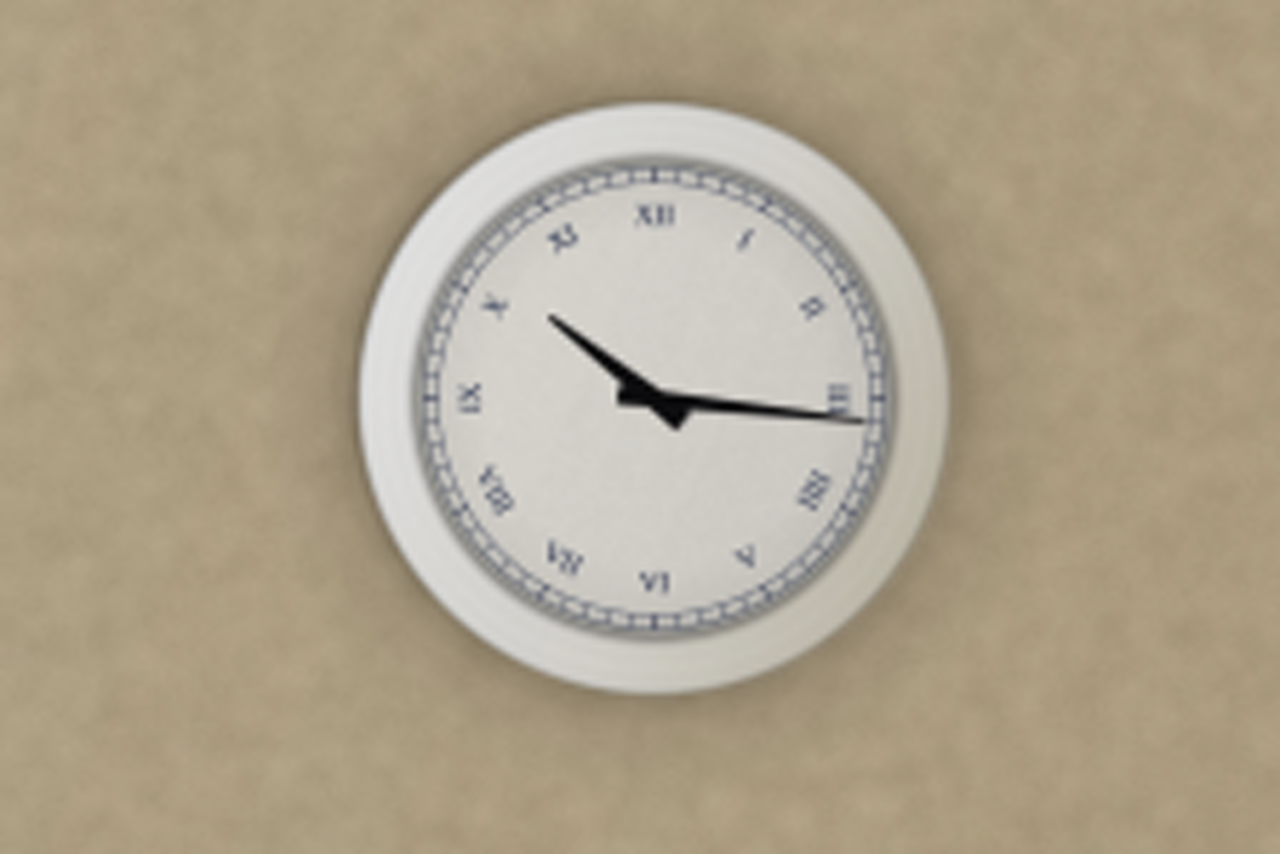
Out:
h=10 m=16
